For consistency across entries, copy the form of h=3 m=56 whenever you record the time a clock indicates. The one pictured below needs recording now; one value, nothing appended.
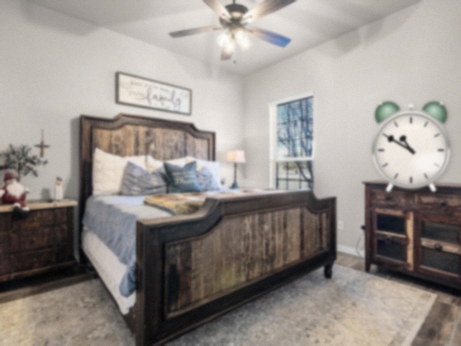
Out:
h=10 m=50
